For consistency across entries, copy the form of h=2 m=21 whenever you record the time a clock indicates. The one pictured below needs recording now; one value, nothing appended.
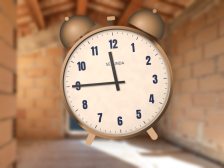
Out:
h=11 m=45
